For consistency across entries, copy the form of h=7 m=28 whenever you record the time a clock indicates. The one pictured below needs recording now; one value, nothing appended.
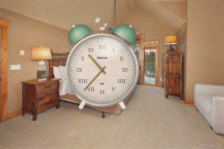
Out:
h=10 m=37
